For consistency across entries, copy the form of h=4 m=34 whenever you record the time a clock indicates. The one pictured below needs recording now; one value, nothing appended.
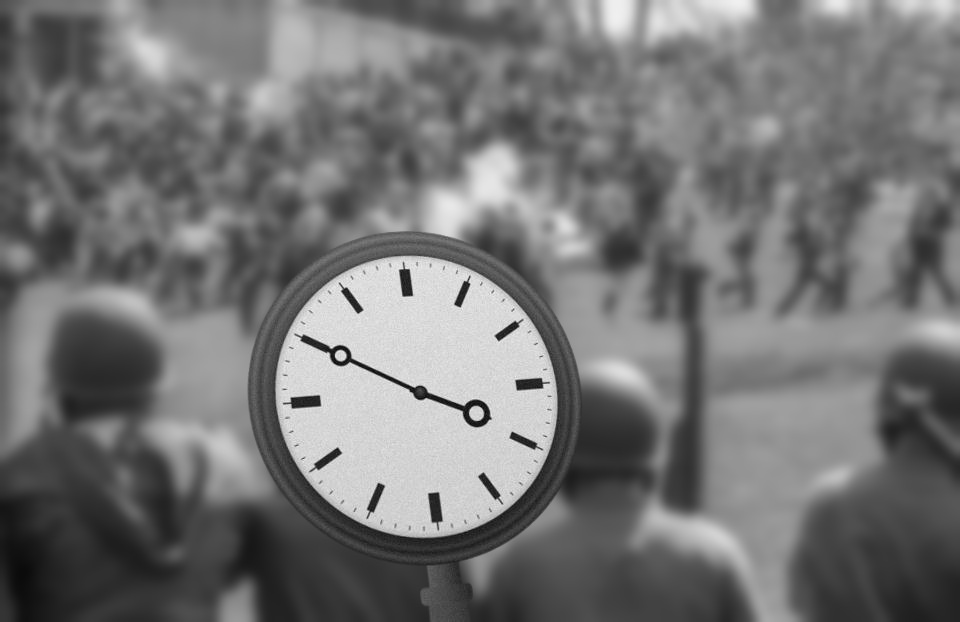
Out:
h=3 m=50
